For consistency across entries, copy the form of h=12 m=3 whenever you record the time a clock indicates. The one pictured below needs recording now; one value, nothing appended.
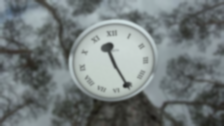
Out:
h=11 m=26
